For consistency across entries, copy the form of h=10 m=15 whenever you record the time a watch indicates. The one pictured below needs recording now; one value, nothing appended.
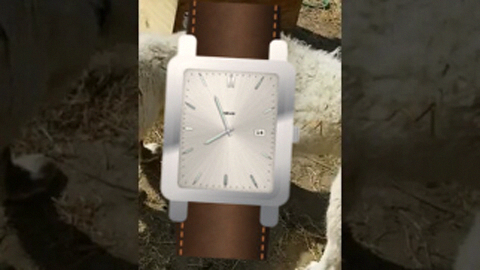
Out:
h=7 m=56
